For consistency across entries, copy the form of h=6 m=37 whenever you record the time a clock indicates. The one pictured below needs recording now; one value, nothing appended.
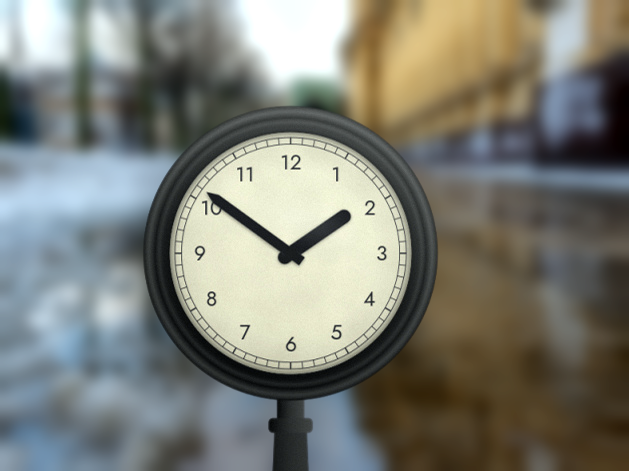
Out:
h=1 m=51
